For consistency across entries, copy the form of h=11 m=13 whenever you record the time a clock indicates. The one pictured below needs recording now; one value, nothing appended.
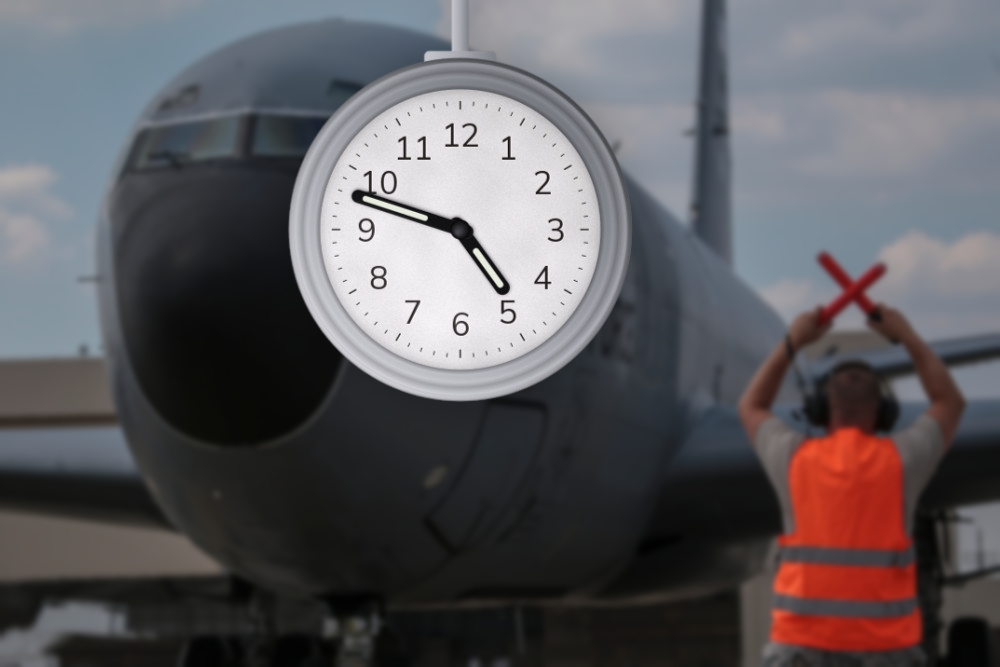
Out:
h=4 m=48
